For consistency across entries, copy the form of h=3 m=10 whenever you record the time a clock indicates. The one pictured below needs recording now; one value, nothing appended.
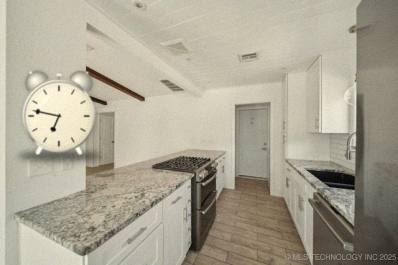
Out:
h=6 m=47
